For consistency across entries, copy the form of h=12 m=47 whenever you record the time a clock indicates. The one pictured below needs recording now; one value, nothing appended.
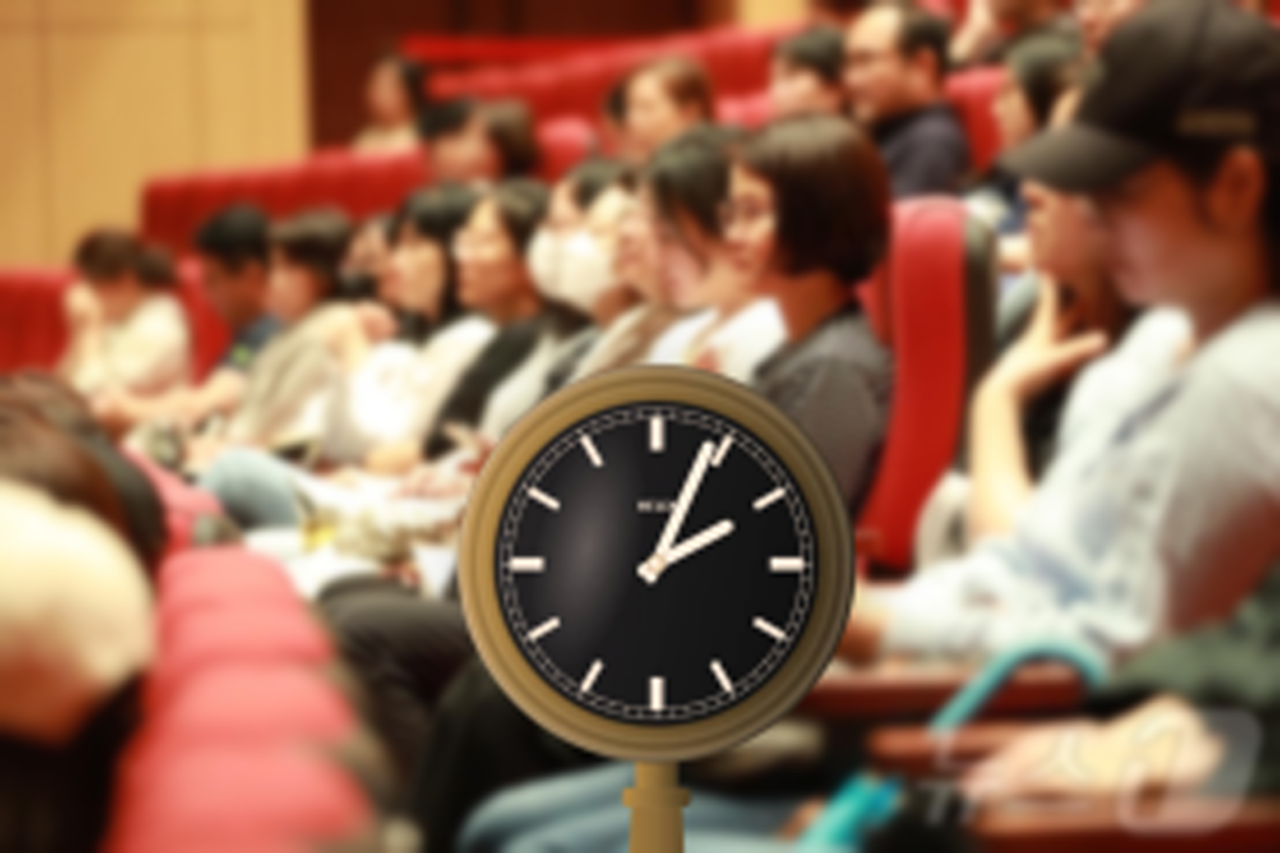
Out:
h=2 m=4
